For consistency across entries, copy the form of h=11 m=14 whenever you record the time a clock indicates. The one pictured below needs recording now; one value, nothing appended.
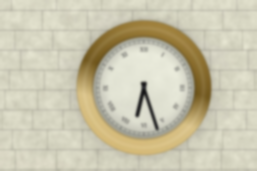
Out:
h=6 m=27
